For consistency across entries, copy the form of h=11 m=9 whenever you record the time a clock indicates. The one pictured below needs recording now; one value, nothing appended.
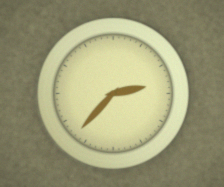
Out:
h=2 m=37
